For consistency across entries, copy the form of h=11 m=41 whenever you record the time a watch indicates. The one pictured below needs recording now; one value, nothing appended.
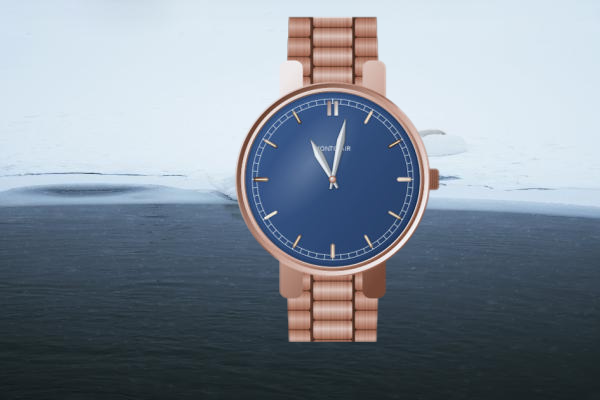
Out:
h=11 m=2
